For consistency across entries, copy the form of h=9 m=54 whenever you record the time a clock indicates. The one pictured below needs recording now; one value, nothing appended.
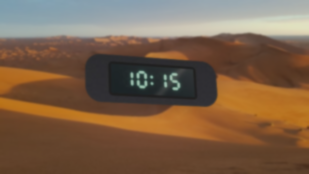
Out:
h=10 m=15
